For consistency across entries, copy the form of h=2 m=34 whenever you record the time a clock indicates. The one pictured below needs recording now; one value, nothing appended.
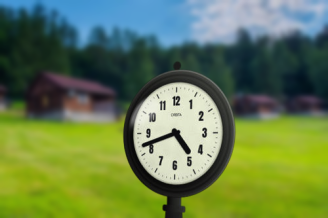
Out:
h=4 m=42
